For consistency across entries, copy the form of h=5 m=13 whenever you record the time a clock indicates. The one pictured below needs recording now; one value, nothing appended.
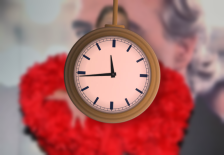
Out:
h=11 m=44
